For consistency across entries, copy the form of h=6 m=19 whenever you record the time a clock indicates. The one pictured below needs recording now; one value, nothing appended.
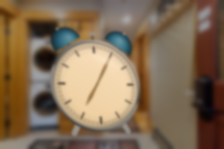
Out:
h=7 m=5
